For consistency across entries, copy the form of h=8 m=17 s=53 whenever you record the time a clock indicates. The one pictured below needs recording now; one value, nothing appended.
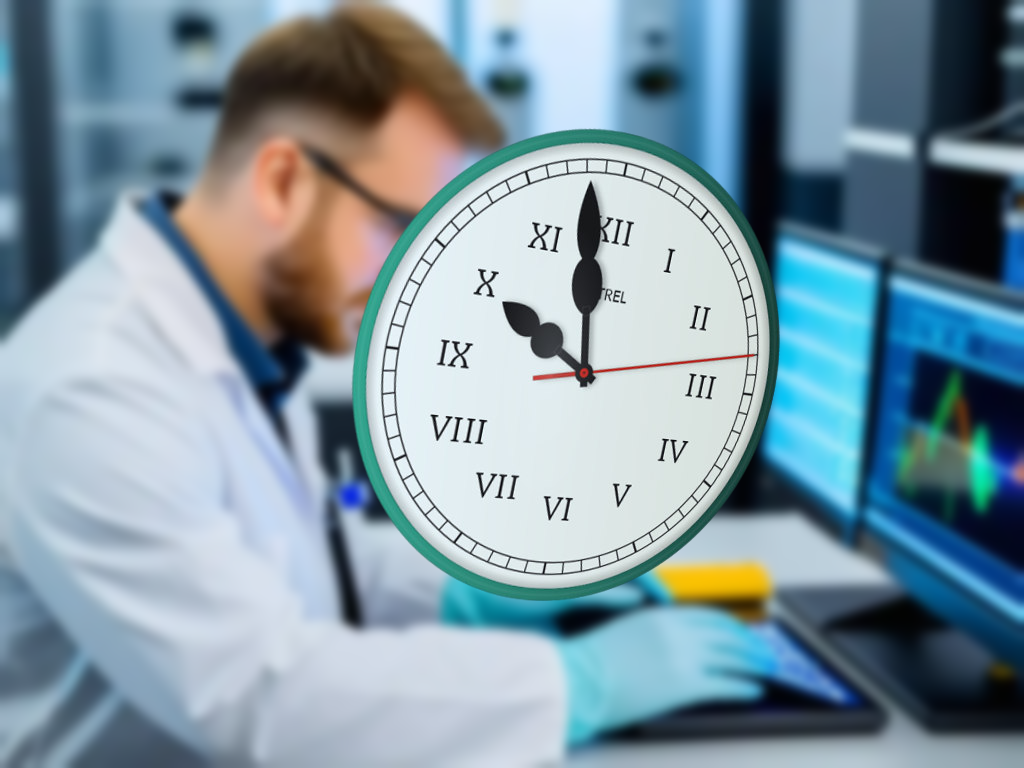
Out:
h=9 m=58 s=13
